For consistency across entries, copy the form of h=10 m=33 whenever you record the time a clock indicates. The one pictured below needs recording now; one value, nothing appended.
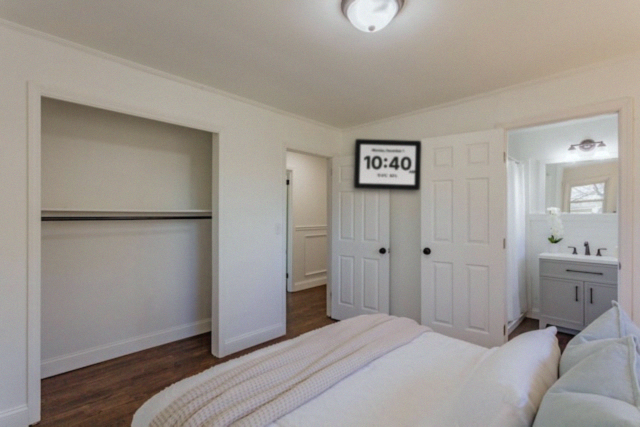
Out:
h=10 m=40
